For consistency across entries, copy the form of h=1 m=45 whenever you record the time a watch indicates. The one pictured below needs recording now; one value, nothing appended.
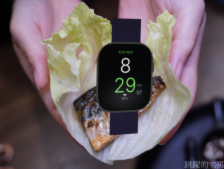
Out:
h=8 m=29
